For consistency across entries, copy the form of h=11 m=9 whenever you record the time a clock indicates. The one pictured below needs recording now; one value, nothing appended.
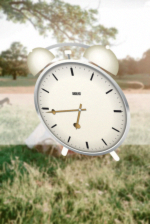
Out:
h=6 m=44
